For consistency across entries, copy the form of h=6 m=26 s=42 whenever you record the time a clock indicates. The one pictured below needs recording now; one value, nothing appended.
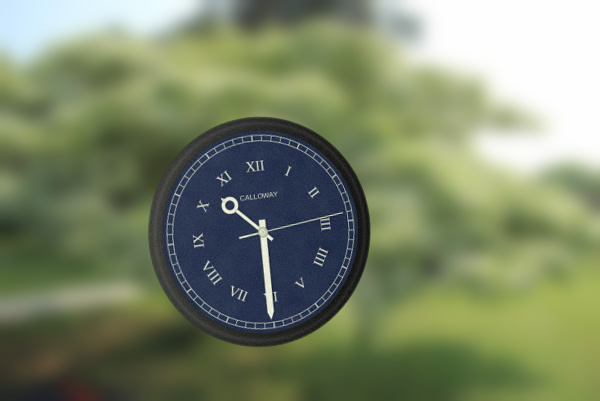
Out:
h=10 m=30 s=14
